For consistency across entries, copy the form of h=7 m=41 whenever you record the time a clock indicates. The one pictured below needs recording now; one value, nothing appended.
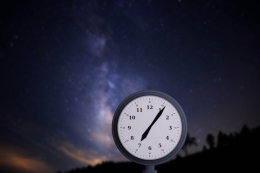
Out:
h=7 m=6
